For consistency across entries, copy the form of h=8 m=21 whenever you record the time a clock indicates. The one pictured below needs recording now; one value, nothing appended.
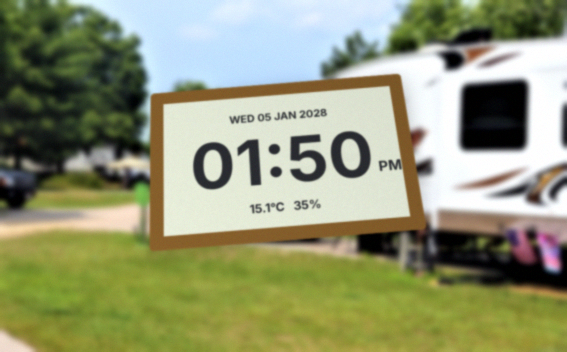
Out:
h=1 m=50
